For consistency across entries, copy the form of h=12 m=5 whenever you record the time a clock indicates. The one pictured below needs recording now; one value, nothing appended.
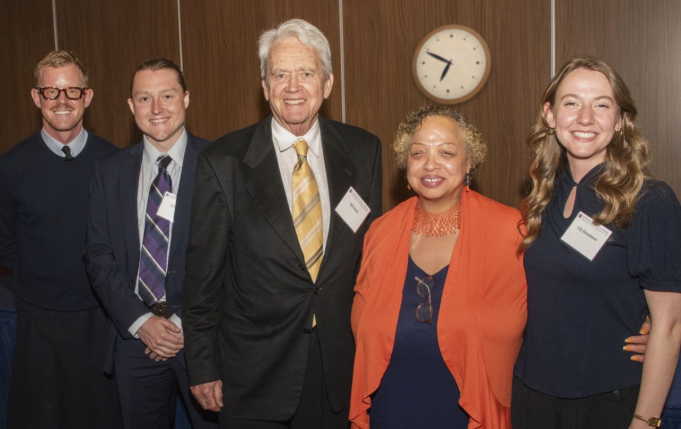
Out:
h=6 m=49
